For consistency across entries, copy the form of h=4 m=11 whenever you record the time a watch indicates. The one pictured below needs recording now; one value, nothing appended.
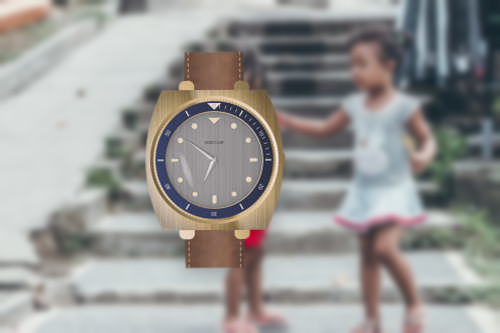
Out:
h=6 m=51
